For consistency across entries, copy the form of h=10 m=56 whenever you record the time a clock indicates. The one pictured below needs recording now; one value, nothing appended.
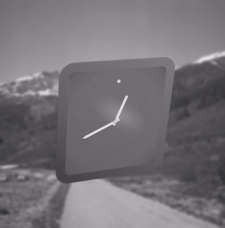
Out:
h=12 m=41
